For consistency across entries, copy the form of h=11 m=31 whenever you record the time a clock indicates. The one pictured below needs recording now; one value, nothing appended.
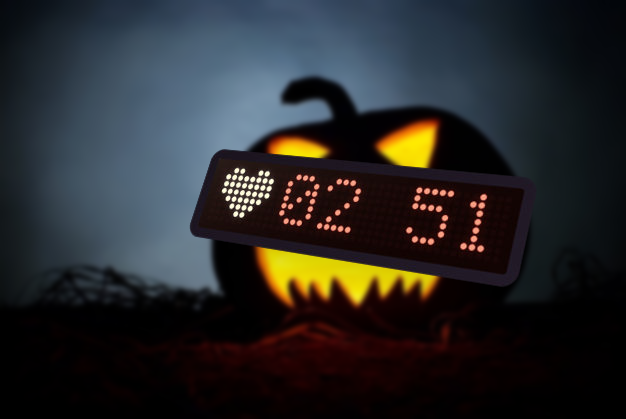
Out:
h=2 m=51
